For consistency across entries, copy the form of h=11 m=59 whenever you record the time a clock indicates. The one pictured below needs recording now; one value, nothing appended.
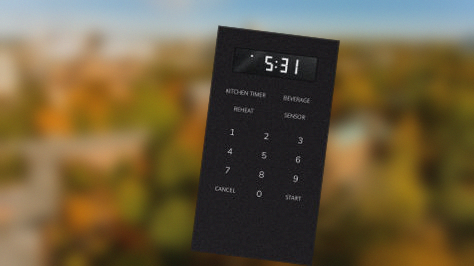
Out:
h=5 m=31
